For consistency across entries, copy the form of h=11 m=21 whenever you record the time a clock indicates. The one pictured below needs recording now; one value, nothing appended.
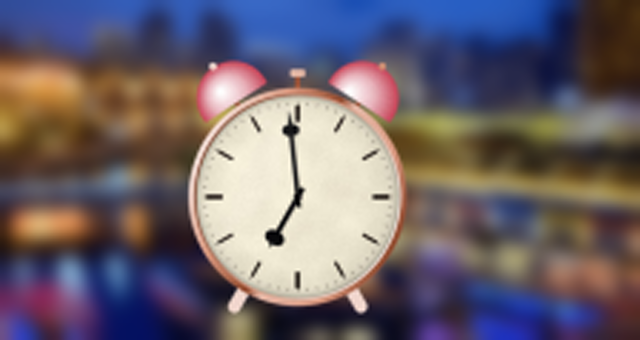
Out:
h=6 m=59
